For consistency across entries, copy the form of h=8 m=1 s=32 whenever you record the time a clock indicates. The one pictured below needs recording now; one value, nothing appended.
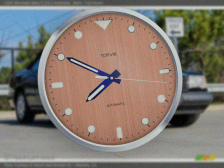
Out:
h=7 m=50 s=17
